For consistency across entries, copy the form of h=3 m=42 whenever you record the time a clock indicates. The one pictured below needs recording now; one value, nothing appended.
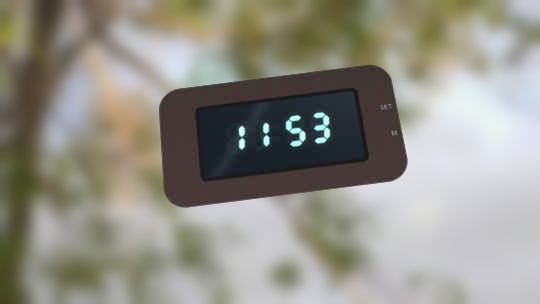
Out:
h=11 m=53
